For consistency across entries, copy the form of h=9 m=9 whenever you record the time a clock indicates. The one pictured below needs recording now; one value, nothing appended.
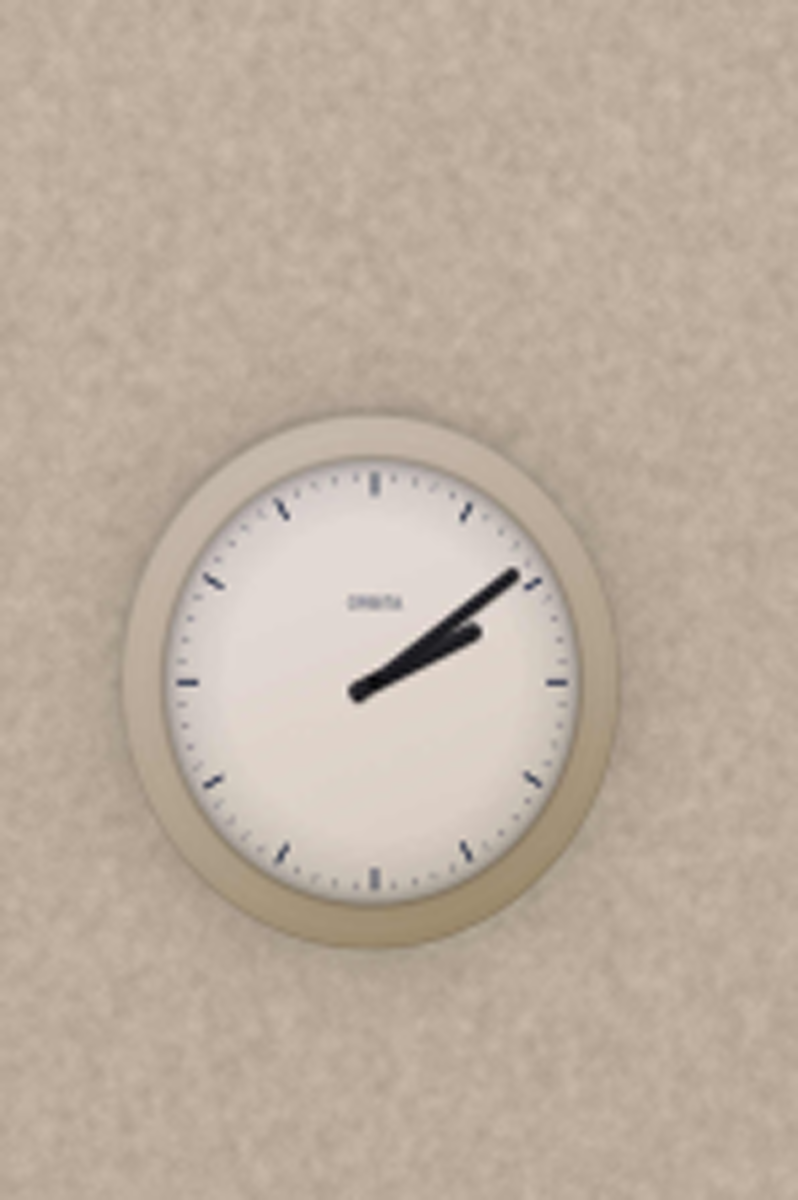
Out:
h=2 m=9
